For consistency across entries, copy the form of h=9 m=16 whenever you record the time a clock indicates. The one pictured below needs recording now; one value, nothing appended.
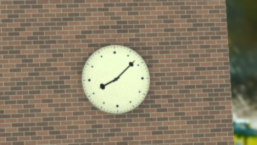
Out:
h=8 m=8
